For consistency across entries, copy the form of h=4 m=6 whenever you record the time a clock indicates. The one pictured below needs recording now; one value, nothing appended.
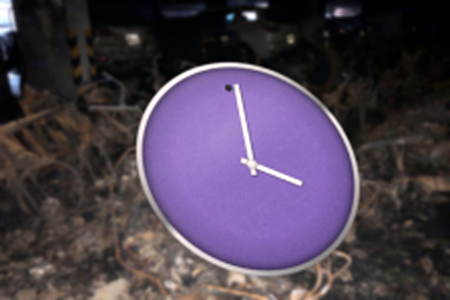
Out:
h=4 m=1
